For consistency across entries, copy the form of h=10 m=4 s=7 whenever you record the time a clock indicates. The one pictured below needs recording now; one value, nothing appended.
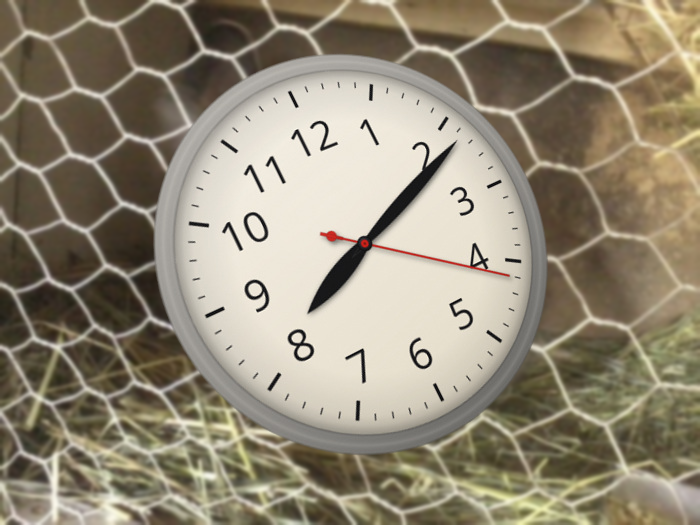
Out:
h=8 m=11 s=21
